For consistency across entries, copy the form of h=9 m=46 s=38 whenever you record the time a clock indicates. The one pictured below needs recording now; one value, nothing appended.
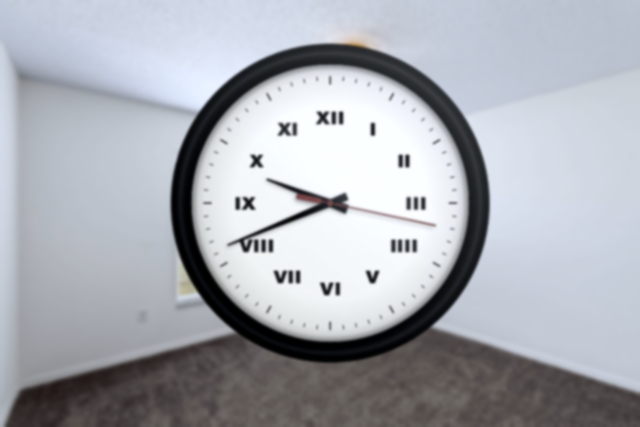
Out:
h=9 m=41 s=17
